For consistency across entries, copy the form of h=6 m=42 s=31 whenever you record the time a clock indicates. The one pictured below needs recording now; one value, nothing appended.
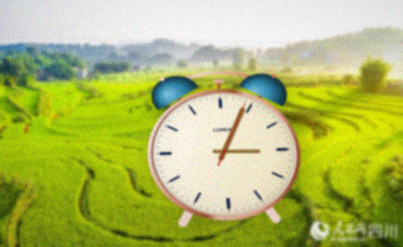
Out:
h=3 m=4 s=4
